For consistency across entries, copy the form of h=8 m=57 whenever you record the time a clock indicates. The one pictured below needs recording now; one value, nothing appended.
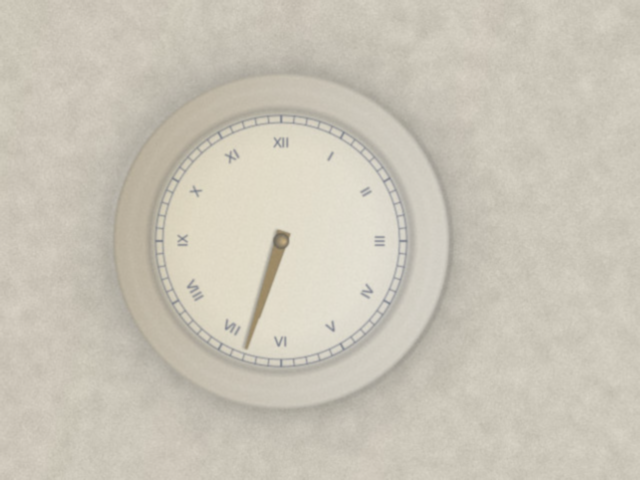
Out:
h=6 m=33
